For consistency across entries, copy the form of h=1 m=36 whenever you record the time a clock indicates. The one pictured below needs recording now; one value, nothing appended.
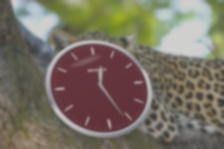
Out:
h=12 m=26
